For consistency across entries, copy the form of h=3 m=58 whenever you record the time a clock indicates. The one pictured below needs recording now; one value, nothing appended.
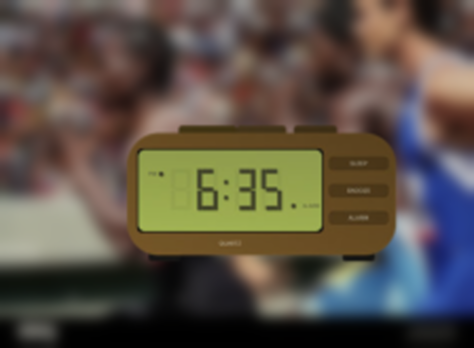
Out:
h=6 m=35
